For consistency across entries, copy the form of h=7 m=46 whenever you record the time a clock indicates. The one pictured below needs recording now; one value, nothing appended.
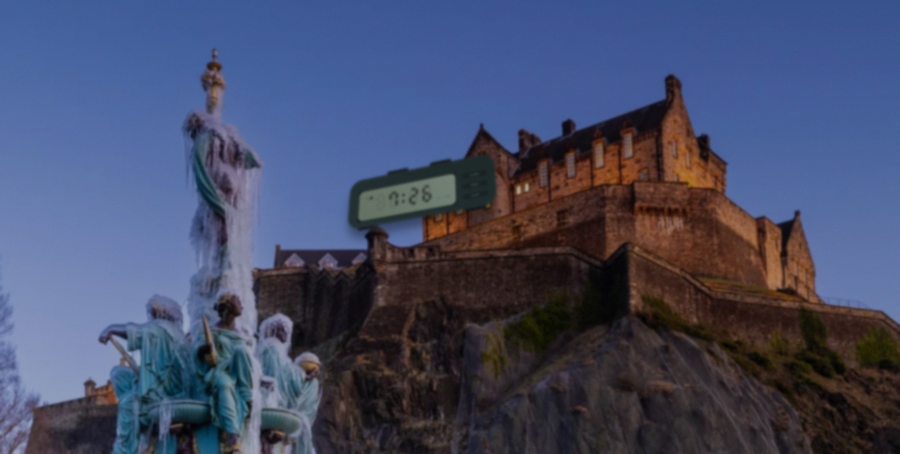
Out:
h=7 m=26
